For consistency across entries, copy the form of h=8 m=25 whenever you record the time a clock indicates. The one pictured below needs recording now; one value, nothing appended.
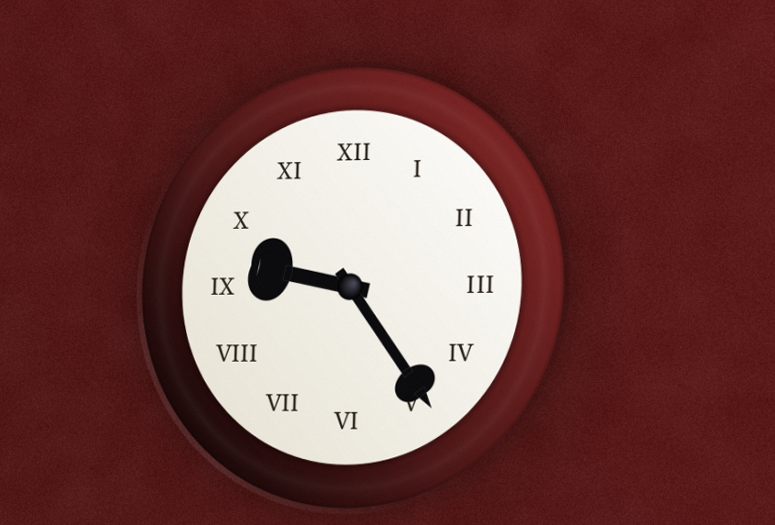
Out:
h=9 m=24
